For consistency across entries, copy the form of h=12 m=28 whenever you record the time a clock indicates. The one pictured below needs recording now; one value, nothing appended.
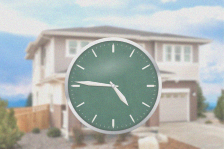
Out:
h=4 m=46
